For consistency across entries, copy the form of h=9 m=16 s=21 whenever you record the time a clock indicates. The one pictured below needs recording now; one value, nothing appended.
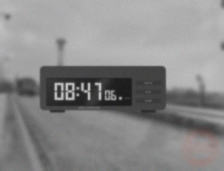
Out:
h=8 m=47 s=6
